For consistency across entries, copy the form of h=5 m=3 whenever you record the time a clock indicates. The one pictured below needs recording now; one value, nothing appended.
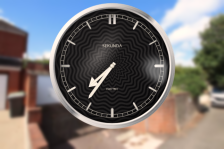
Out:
h=7 m=36
